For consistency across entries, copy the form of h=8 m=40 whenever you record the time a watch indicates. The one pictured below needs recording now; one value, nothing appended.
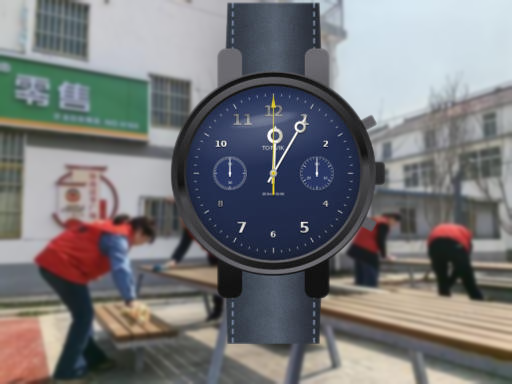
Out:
h=12 m=5
